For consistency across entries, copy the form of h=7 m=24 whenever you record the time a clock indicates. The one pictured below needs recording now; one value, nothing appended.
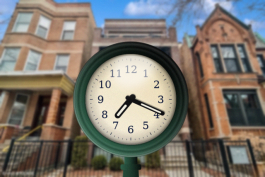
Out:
h=7 m=19
